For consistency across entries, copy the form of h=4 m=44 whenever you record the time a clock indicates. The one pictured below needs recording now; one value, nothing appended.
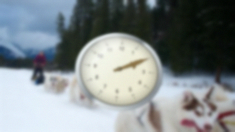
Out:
h=2 m=10
